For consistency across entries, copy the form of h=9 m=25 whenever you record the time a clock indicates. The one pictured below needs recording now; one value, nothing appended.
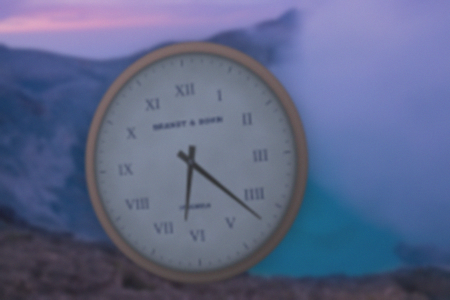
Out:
h=6 m=22
